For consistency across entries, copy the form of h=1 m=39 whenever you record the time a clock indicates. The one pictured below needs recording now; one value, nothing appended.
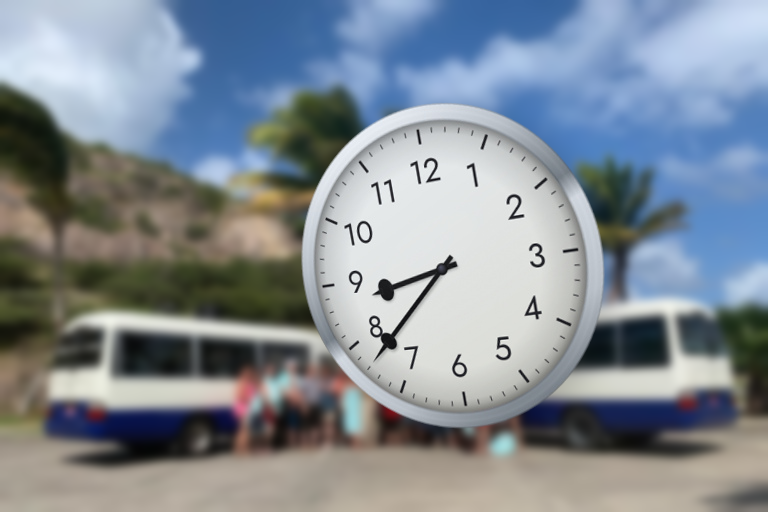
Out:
h=8 m=38
